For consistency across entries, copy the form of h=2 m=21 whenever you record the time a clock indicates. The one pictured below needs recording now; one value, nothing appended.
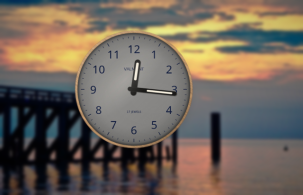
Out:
h=12 m=16
